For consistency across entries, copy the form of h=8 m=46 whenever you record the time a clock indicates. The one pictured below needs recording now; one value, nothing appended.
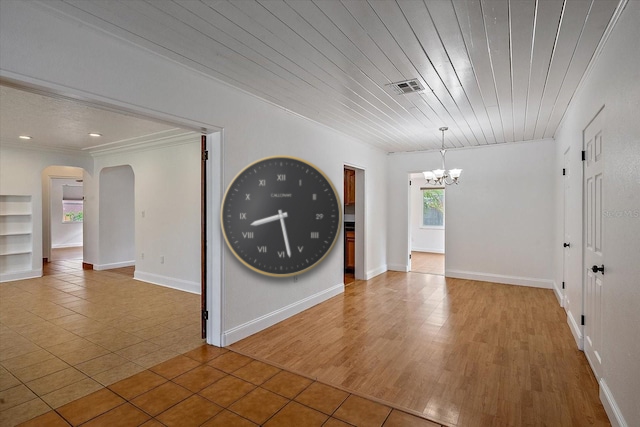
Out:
h=8 m=28
